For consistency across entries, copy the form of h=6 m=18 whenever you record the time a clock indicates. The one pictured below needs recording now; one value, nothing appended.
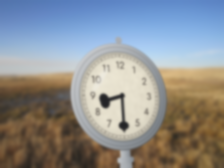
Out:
h=8 m=30
